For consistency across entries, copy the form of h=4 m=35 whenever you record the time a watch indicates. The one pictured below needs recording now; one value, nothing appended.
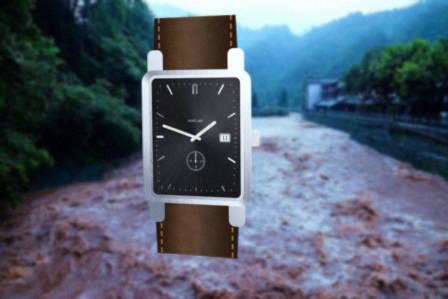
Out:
h=1 m=48
